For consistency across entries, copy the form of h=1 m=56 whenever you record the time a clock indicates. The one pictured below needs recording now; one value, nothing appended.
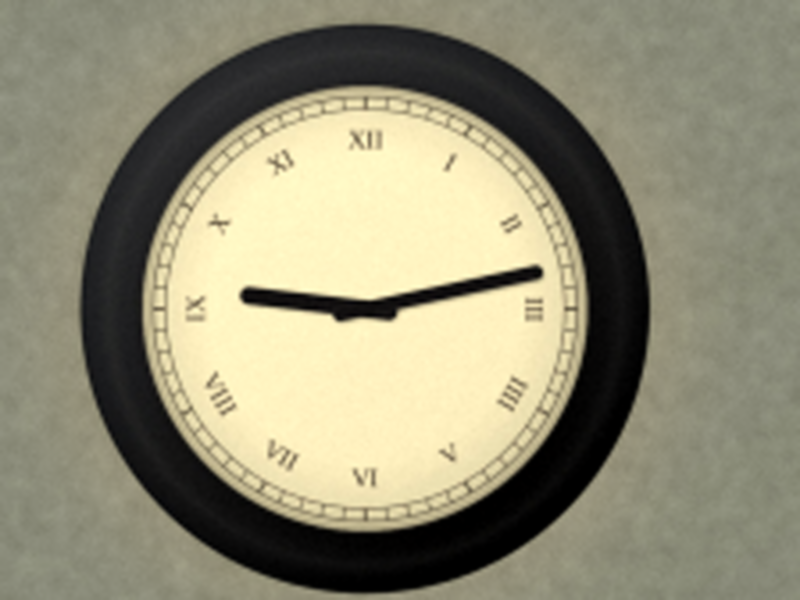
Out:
h=9 m=13
